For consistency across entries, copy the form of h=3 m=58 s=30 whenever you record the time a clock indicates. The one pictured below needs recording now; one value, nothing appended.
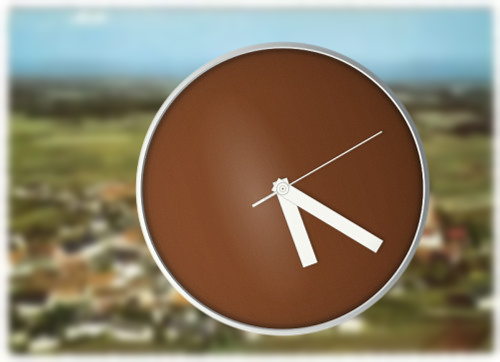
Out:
h=5 m=20 s=10
